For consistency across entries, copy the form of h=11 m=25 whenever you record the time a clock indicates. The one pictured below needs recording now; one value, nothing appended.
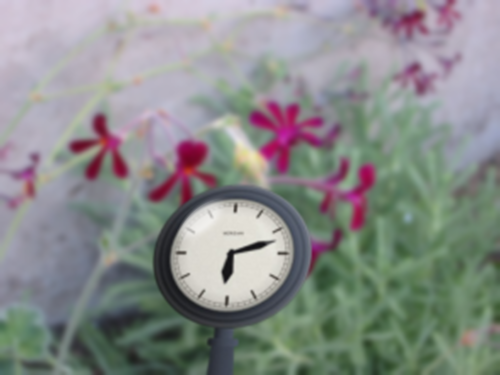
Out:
h=6 m=12
